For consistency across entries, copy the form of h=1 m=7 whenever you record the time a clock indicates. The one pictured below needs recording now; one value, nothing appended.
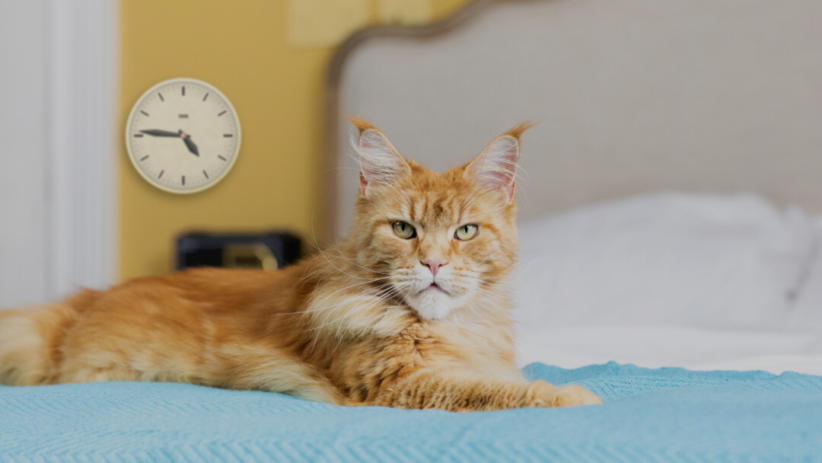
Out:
h=4 m=46
